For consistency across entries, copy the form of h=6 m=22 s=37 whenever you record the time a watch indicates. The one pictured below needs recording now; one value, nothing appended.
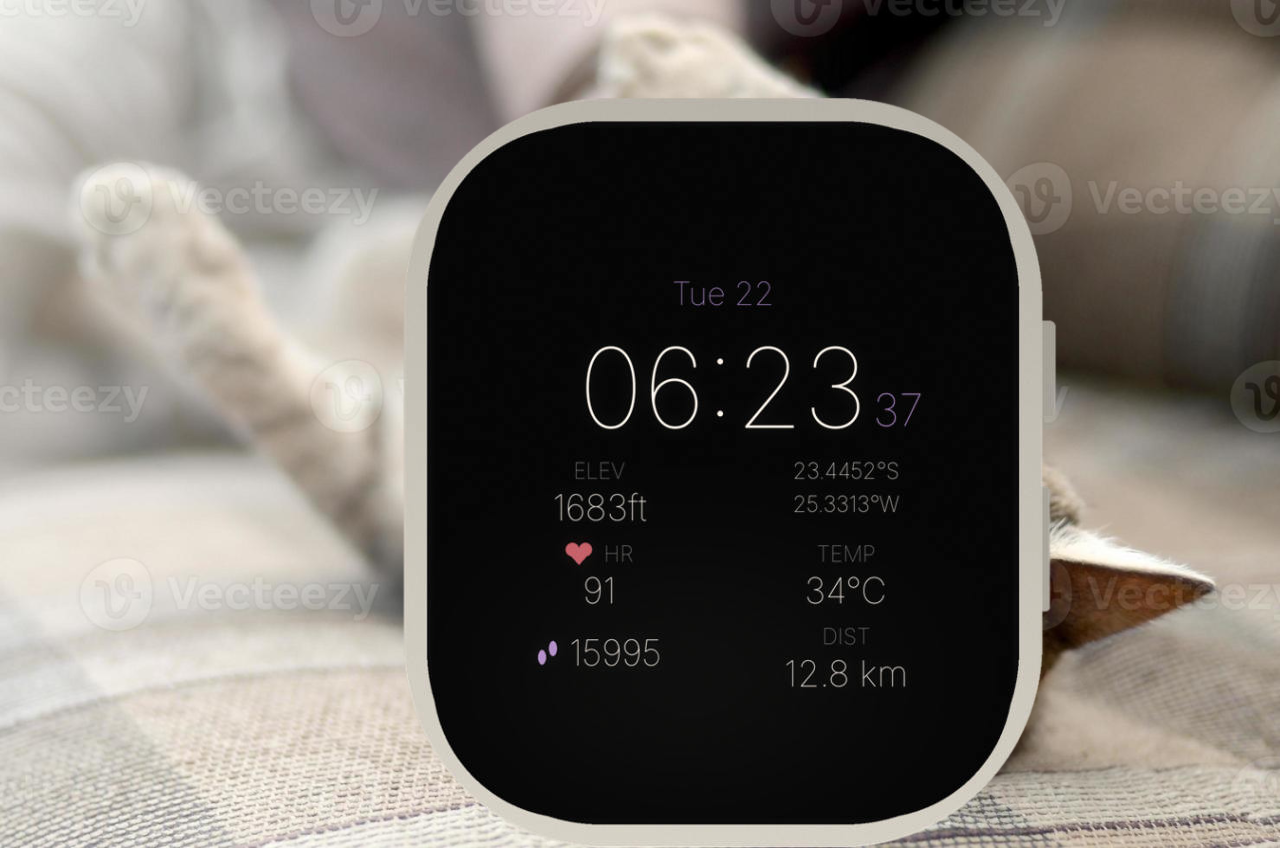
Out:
h=6 m=23 s=37
